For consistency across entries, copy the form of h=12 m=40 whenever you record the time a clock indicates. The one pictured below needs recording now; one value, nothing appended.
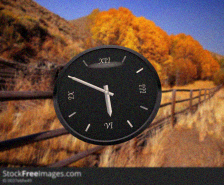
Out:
h=5 m=50
